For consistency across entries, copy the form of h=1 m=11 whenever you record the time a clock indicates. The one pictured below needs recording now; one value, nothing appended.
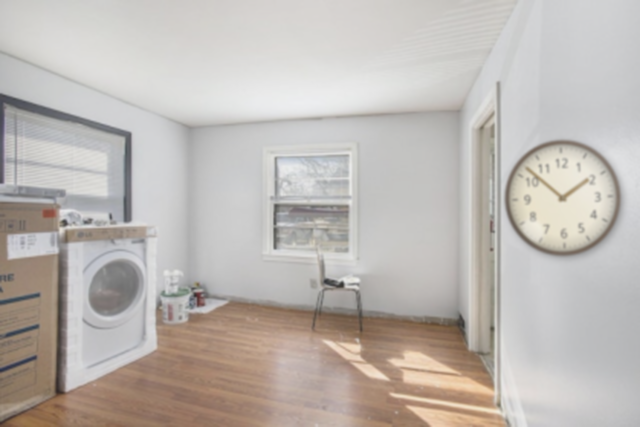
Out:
h=1 m=52
